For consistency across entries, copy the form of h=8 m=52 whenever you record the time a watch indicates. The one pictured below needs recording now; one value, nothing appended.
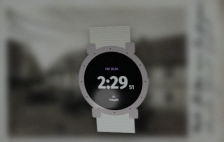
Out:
h=2 m=29
